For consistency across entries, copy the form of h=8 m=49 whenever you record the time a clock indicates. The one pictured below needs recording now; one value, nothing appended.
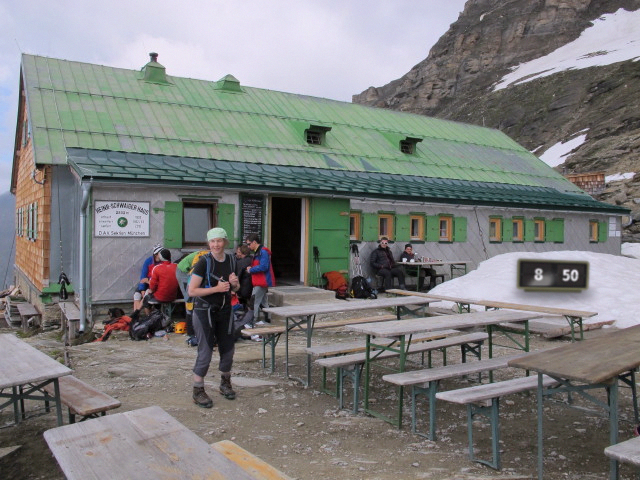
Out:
h=8 m=50
